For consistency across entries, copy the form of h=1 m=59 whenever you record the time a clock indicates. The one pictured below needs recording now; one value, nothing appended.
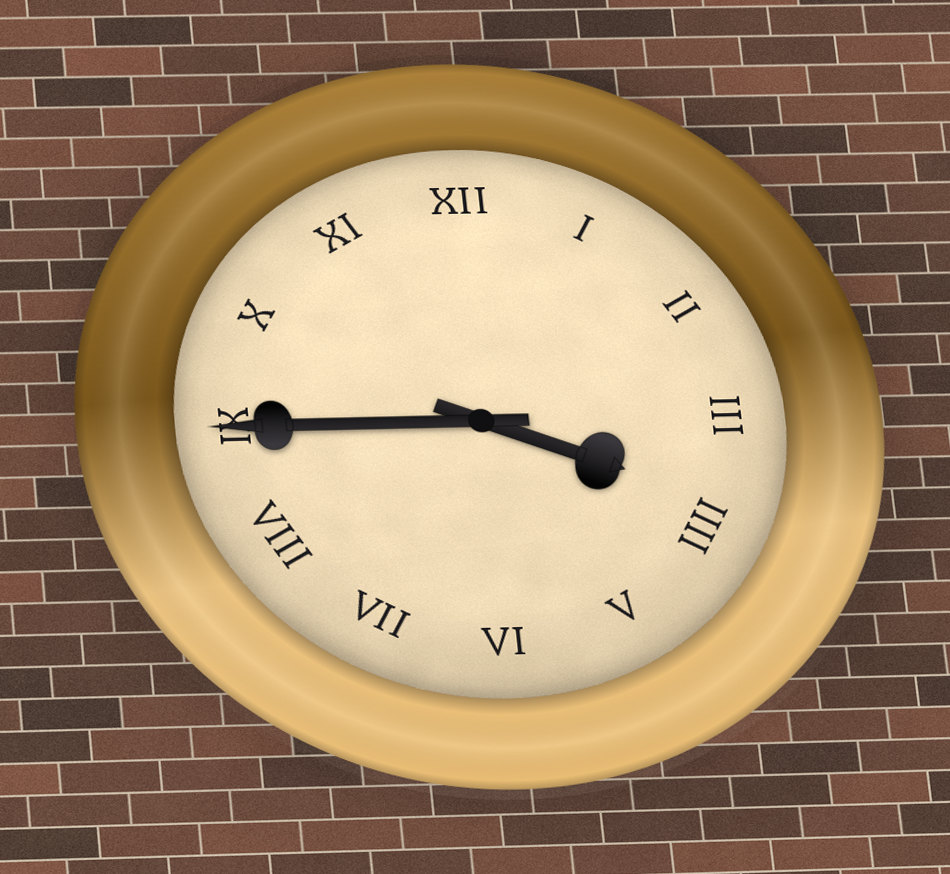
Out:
h=3 m=45
